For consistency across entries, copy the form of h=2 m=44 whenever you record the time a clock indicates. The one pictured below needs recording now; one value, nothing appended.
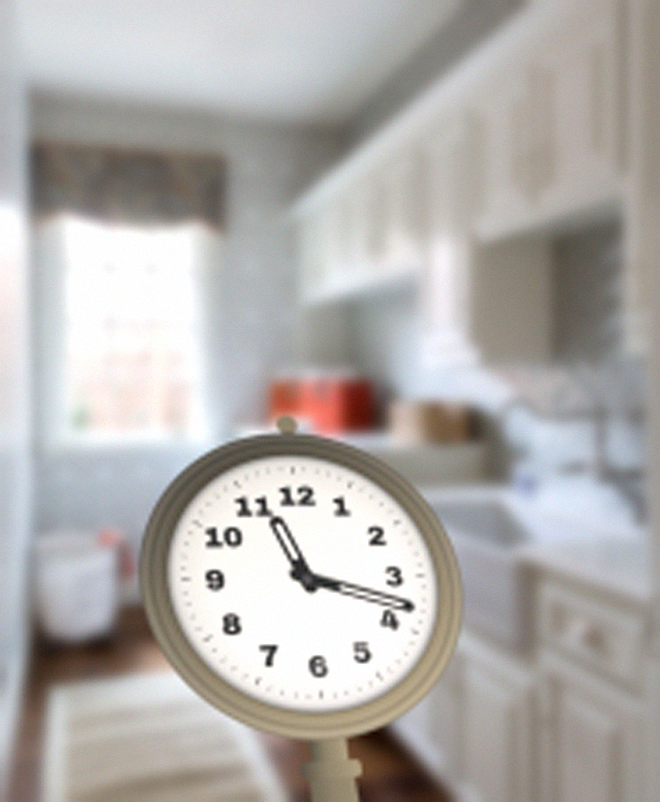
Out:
h=11 m=18
